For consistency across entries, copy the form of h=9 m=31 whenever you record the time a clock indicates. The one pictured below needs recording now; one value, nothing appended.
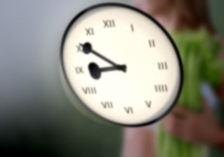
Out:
h=8 m=51
